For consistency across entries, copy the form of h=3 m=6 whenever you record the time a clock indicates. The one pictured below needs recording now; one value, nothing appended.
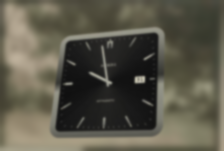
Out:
h=9 m=58
